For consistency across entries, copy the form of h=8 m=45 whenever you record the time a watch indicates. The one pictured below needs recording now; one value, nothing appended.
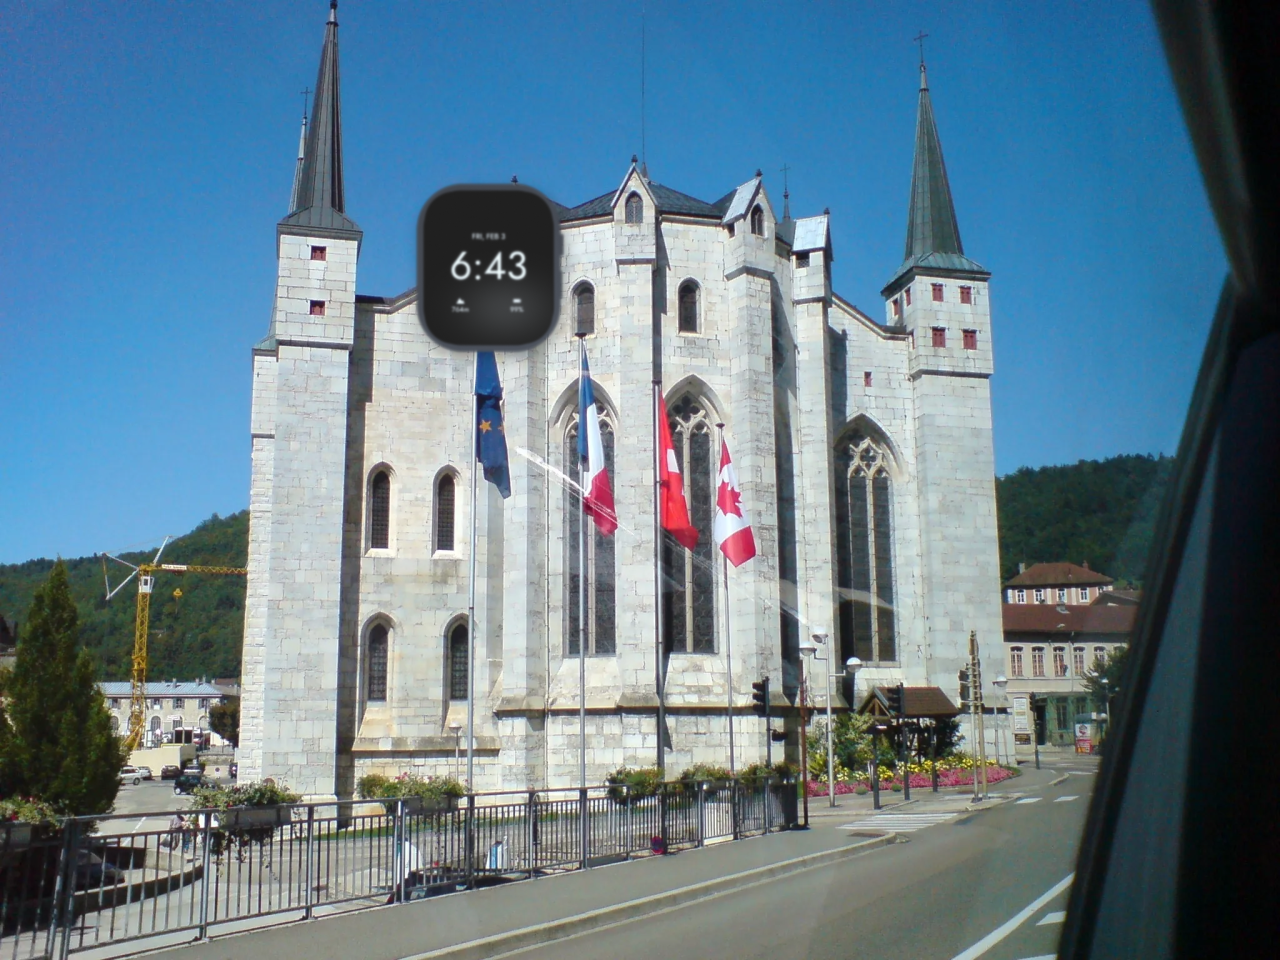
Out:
h=6 m=43
